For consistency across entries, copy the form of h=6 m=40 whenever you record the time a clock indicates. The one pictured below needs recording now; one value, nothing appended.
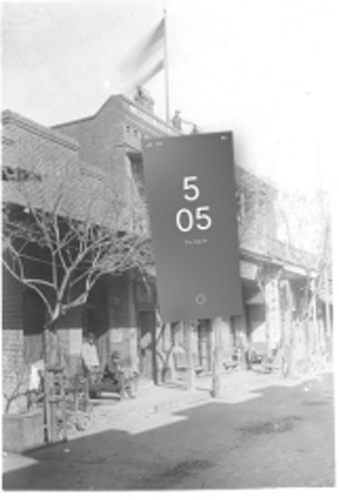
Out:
h=5 m=5
